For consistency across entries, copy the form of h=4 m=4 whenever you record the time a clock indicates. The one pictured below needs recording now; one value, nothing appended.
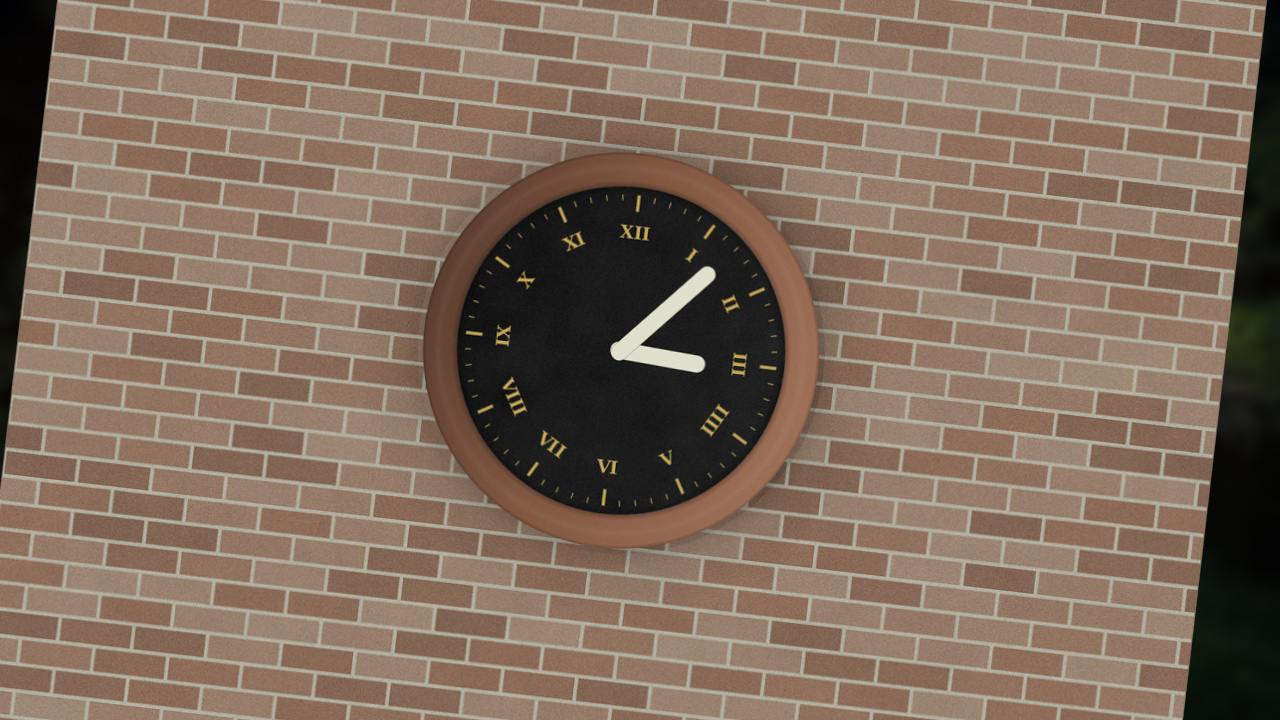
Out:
h=3 m=7
